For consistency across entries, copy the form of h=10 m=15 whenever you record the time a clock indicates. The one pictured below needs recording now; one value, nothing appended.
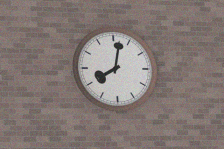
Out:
h=8 m=2
